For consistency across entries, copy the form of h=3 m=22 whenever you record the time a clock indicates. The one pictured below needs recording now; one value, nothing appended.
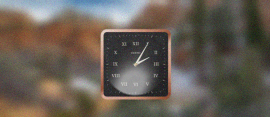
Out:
h=2 m=5
